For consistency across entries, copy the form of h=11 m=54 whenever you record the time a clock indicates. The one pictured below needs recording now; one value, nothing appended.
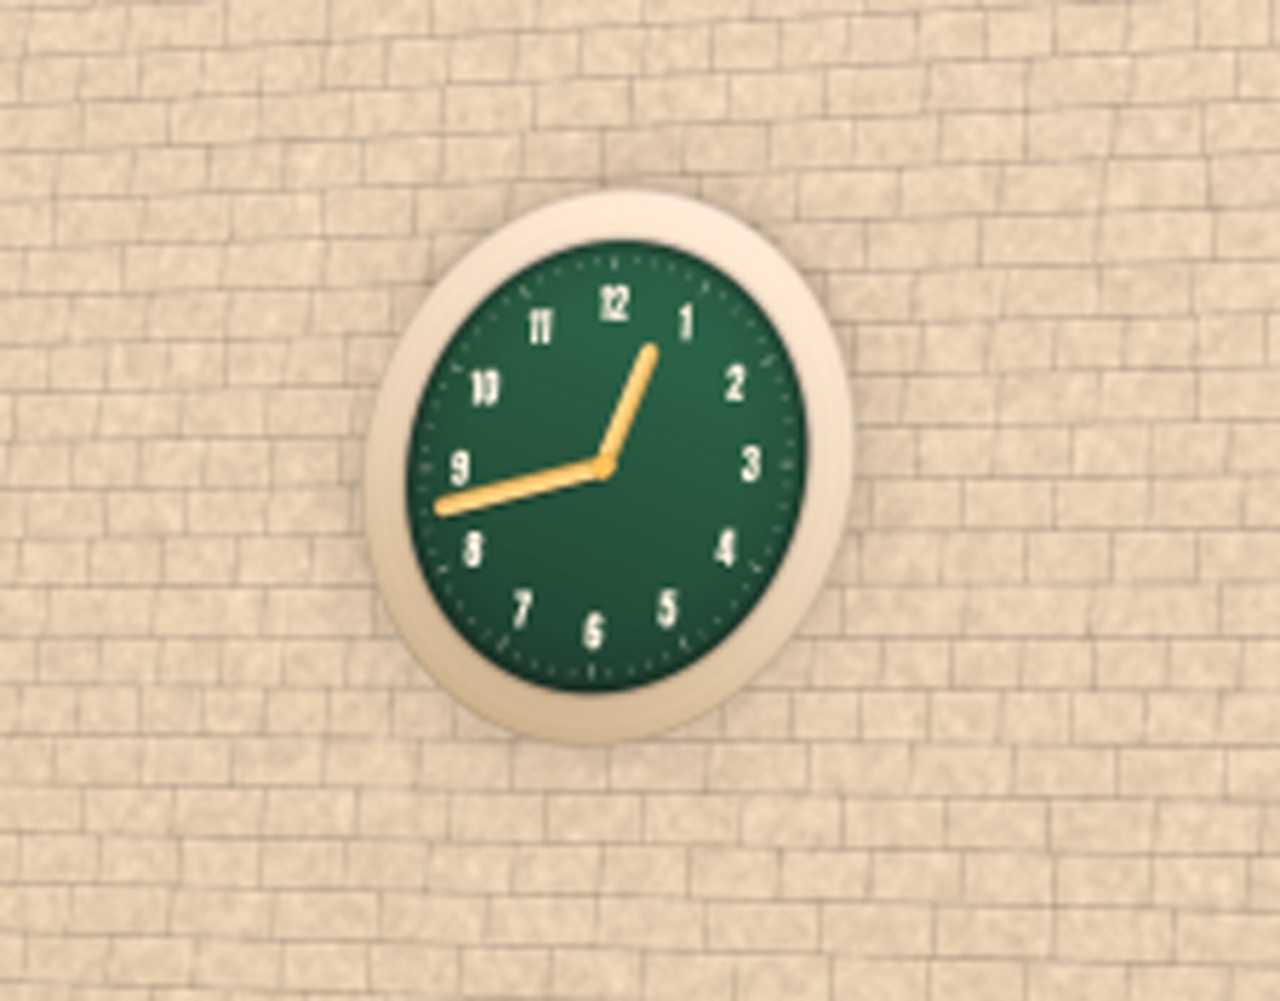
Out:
h=12 m=43
